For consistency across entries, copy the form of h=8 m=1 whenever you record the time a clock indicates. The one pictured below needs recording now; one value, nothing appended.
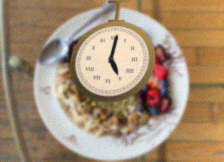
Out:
h=5 m=1
